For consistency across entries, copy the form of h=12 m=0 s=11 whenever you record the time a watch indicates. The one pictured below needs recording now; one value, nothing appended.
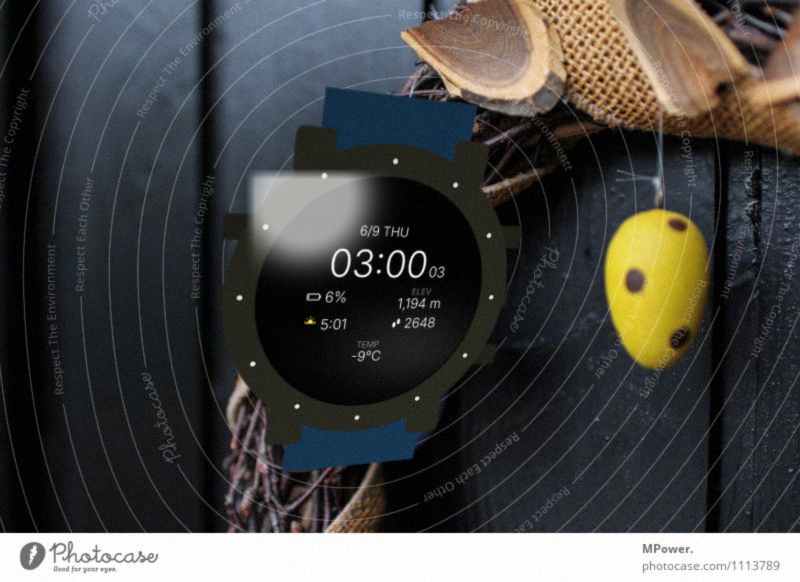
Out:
h=3 m=0 s=3
